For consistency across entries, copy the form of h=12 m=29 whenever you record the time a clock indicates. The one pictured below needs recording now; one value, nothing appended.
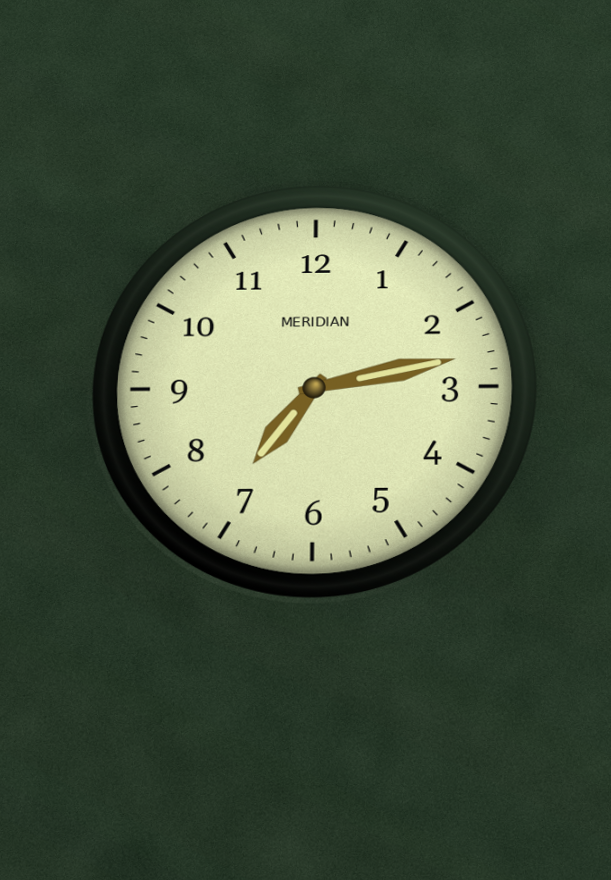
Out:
h=7 m=13
